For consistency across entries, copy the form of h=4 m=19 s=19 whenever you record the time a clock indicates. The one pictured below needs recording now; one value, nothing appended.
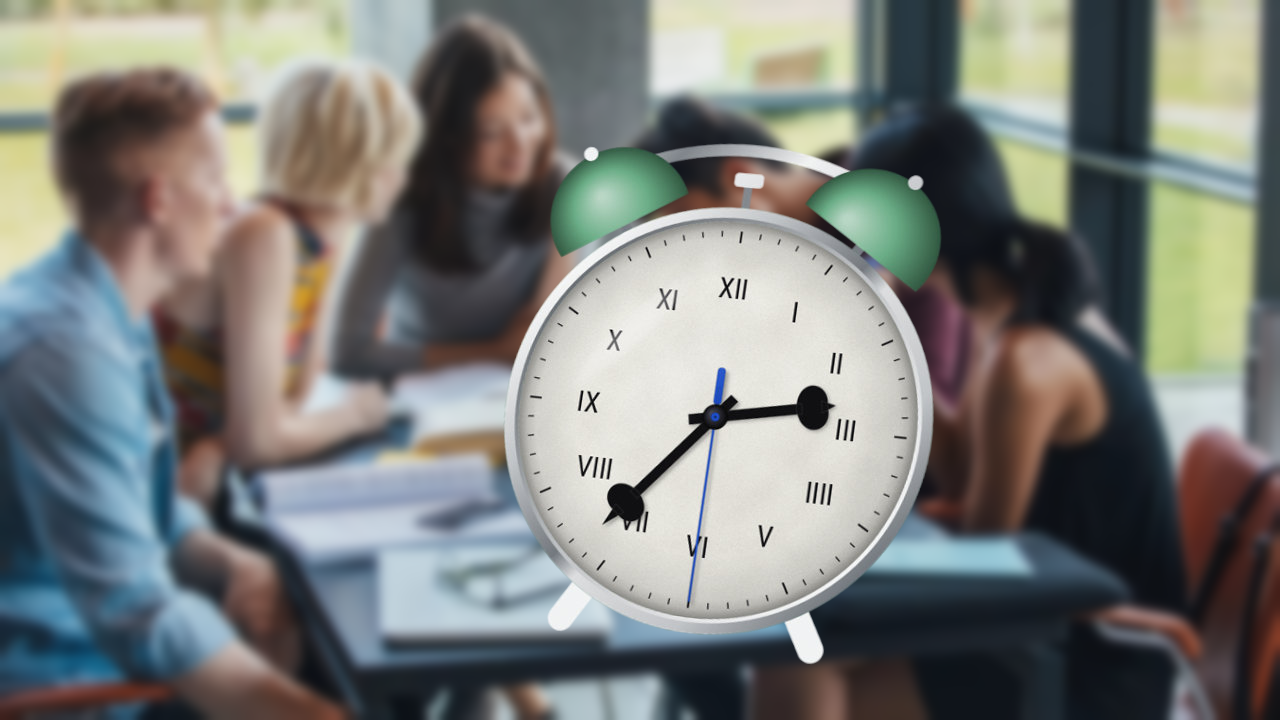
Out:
h=2 m=36 s=30
